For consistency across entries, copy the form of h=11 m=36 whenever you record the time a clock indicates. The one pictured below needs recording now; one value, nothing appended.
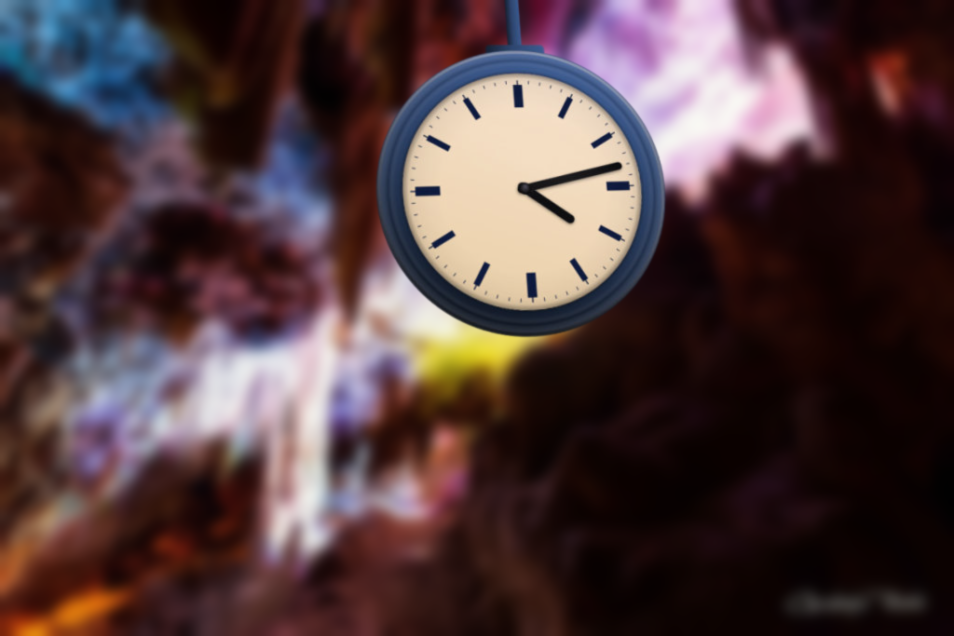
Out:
h=4 m=13
